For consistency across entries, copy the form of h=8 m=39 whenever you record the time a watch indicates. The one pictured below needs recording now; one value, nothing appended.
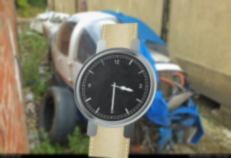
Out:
h=3 m=30
